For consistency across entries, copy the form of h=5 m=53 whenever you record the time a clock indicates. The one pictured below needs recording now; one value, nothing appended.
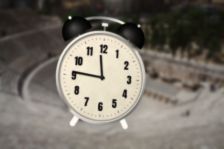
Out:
h=11 m=46
